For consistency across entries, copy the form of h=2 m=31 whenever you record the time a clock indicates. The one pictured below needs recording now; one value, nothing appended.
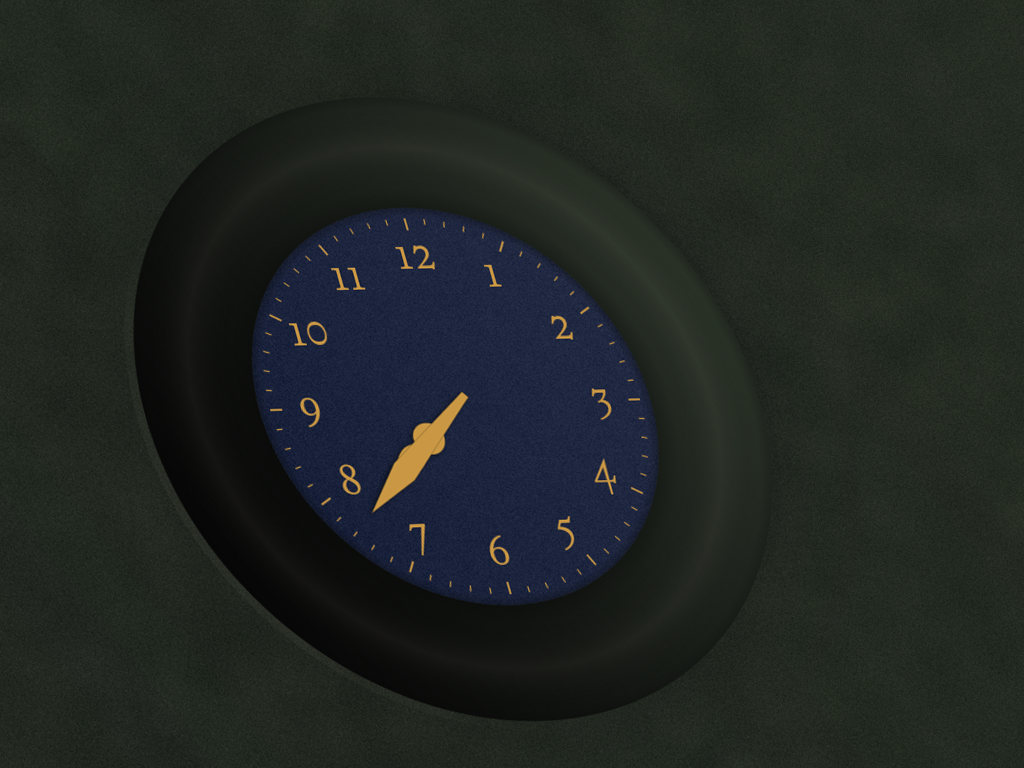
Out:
h=7 m=38
